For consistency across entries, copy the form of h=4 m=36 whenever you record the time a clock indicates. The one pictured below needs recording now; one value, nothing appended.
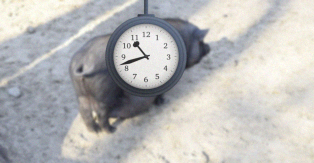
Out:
h=10 m=42
